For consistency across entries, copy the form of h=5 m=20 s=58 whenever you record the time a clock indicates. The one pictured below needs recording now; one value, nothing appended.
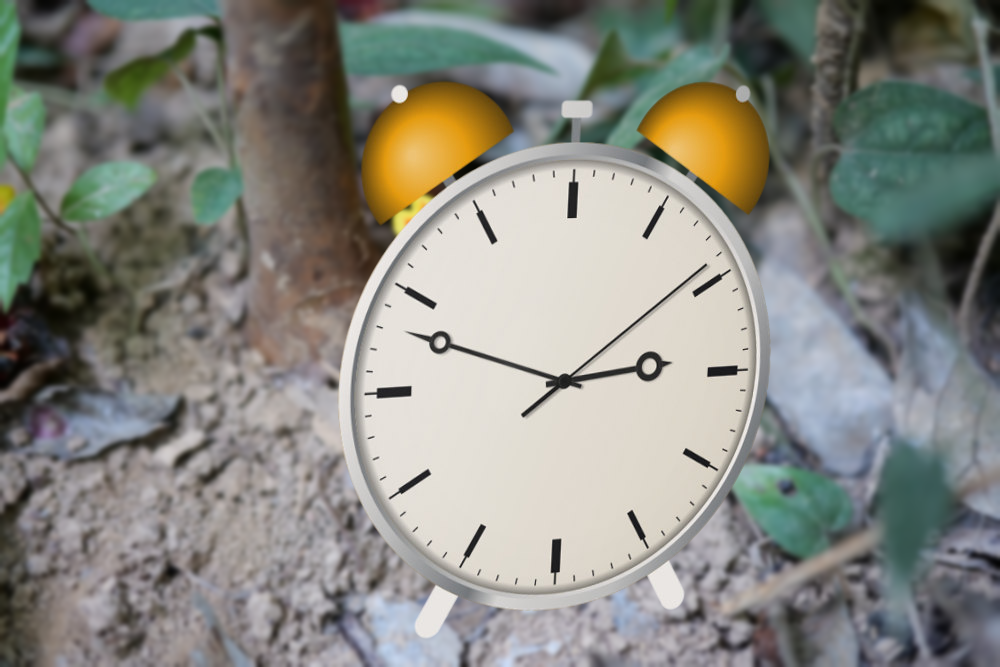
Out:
h=2 m=48 s=9
